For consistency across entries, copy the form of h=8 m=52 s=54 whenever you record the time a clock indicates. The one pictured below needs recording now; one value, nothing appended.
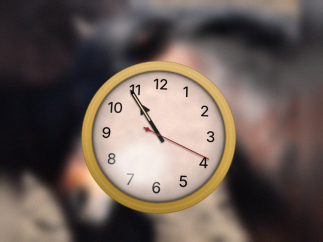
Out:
h=10 m=54 s=19
